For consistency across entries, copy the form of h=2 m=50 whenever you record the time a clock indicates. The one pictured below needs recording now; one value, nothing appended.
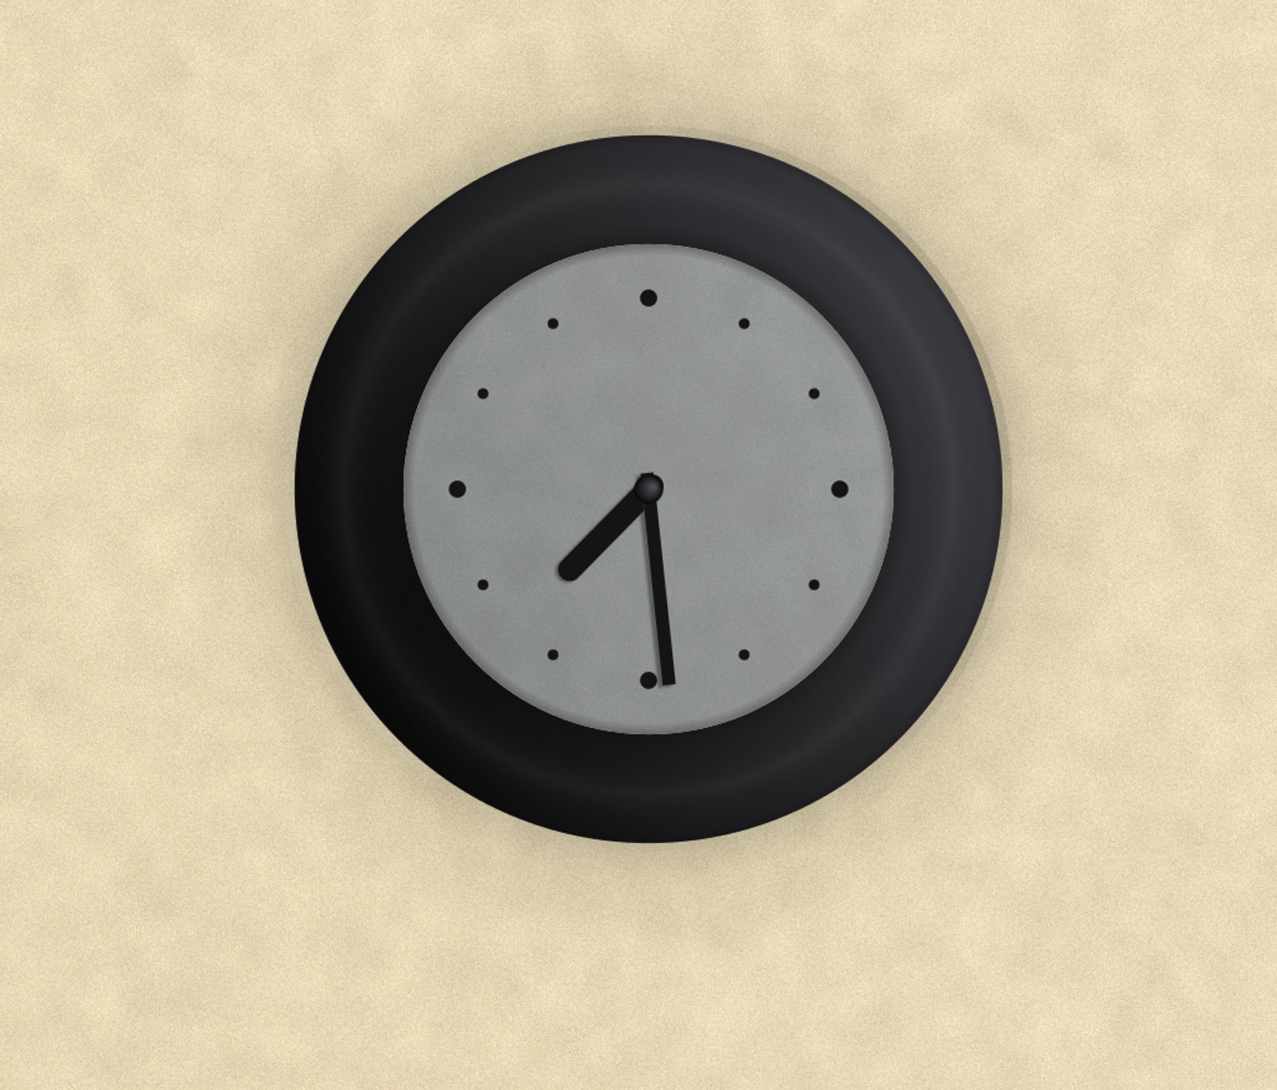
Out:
h=7 m=29
